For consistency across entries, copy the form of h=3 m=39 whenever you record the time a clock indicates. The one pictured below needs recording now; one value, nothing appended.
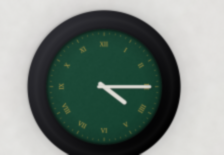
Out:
h=4 m=15
